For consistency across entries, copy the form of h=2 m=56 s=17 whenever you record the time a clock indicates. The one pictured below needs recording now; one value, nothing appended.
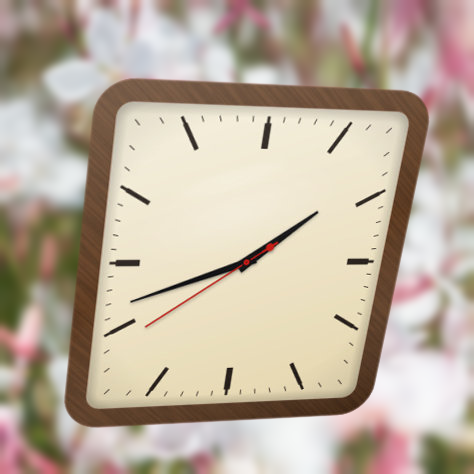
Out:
h=1 m=41 s=39
